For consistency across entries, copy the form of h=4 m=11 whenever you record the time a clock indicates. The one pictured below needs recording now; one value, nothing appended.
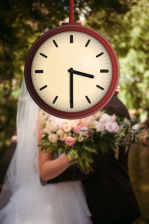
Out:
h=3 m=30
